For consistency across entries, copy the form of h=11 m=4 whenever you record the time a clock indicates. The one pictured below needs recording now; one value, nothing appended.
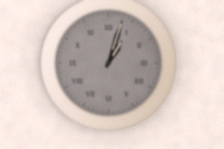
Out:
h=1 m=3
